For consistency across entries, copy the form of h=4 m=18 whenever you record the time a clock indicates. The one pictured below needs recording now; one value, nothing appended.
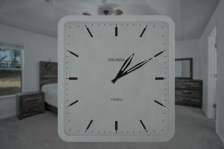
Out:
h=1 m=10
